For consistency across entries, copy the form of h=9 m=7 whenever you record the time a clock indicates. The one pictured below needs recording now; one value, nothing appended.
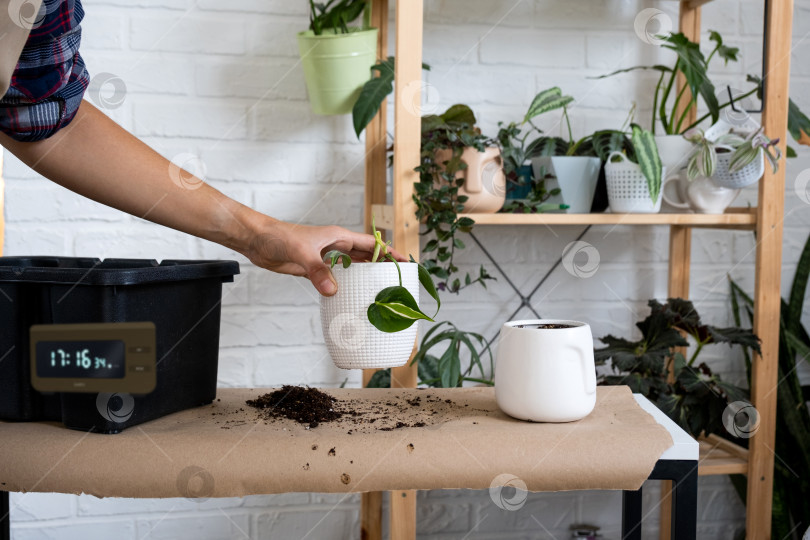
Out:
h=17 m=16
